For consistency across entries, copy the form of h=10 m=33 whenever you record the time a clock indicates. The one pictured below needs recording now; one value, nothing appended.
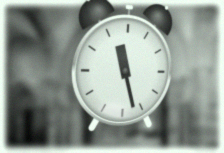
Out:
h=11 m=27
